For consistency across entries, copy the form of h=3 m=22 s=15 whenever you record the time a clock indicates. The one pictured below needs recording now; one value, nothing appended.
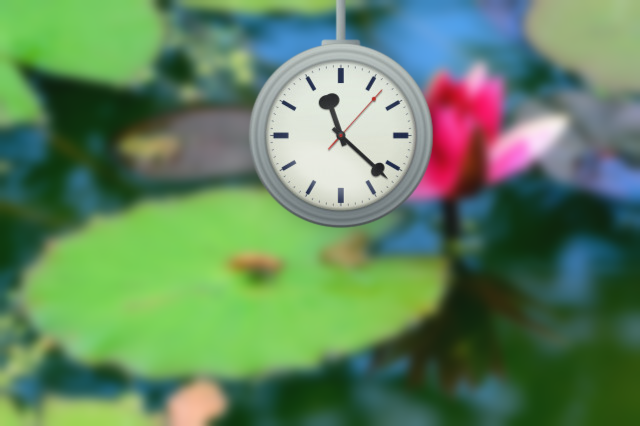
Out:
h=11 m=22 s=7
